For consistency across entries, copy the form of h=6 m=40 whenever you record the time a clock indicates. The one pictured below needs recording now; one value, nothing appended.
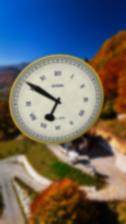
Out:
h=6 m=51
